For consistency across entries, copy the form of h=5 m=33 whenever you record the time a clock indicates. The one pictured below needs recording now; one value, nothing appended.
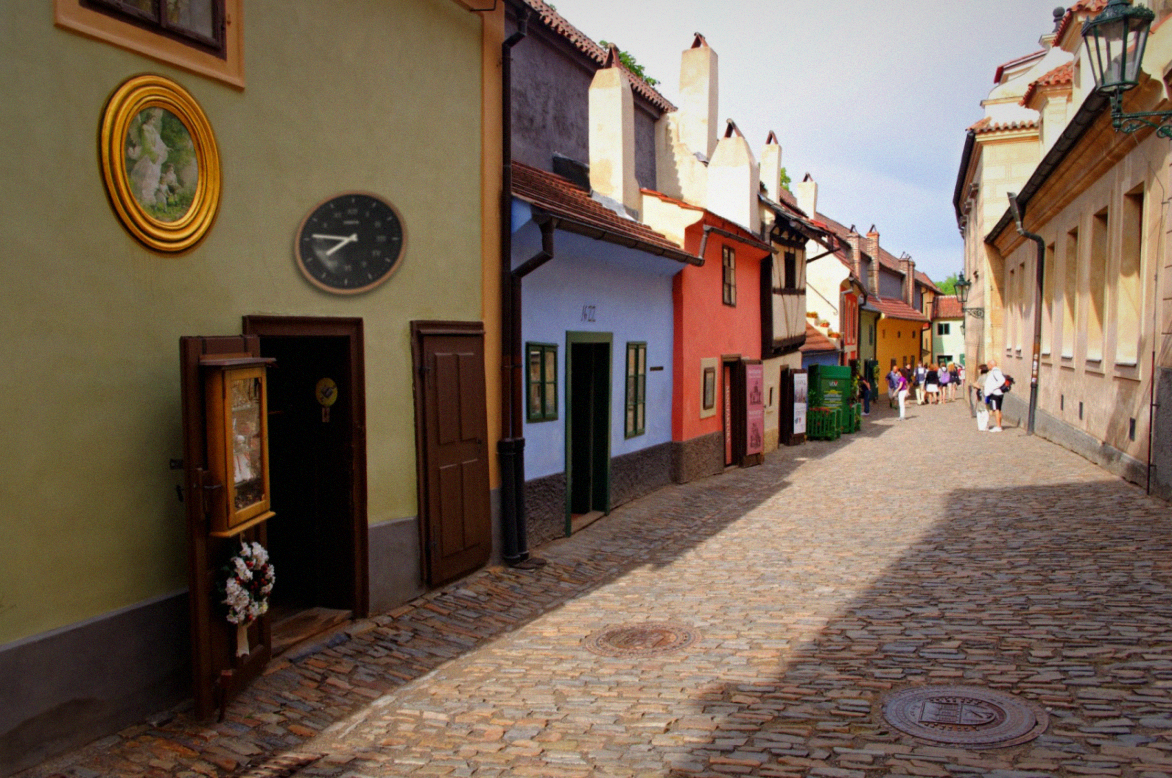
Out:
h=7 m=46
